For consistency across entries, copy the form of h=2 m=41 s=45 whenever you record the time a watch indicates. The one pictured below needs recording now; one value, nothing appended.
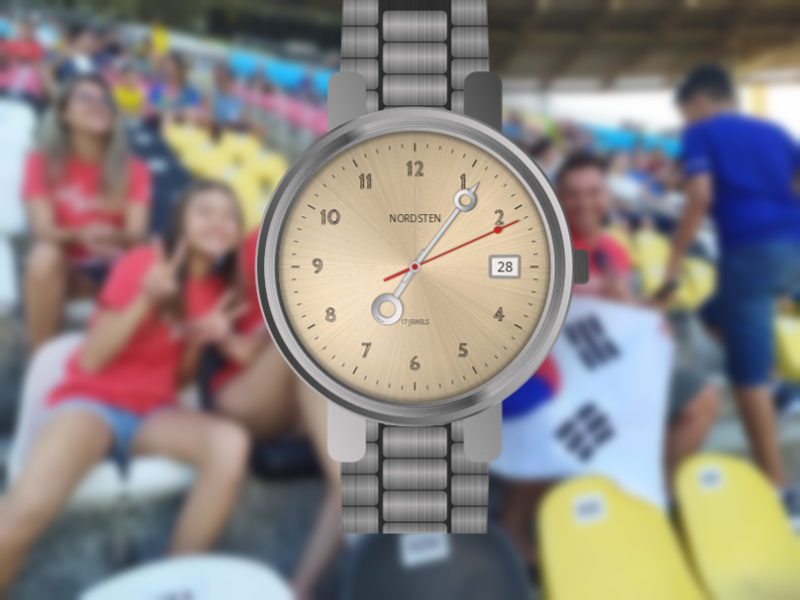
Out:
h=7 m=6 s=11
